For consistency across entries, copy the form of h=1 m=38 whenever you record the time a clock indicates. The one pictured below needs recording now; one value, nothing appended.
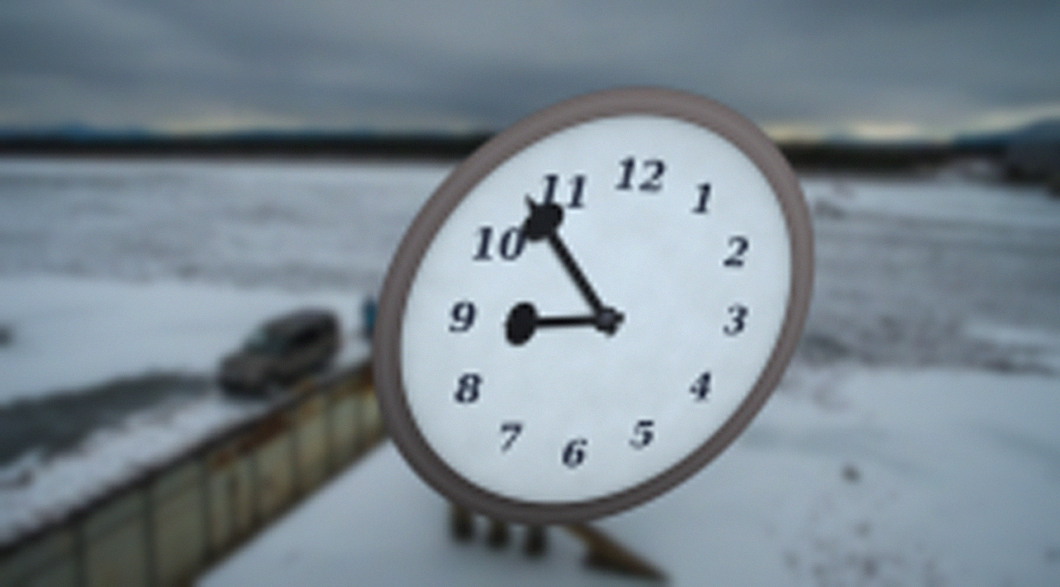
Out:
h=8 m=53
